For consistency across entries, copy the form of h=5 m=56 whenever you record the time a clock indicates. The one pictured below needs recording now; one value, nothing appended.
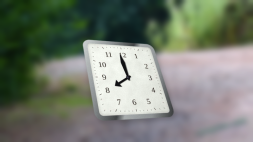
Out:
h=7 m=59
